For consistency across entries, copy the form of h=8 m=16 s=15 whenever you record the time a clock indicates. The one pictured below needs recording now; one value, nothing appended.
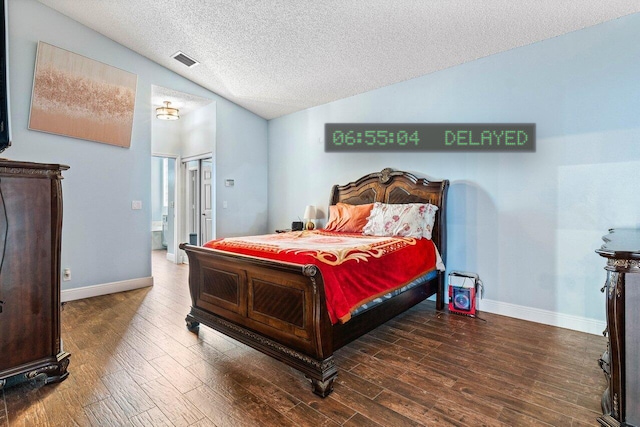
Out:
h=6 m=55 s=4
